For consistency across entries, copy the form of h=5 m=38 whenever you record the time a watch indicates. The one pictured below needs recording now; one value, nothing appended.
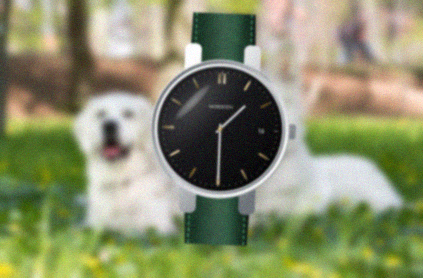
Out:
h=1 m=30
